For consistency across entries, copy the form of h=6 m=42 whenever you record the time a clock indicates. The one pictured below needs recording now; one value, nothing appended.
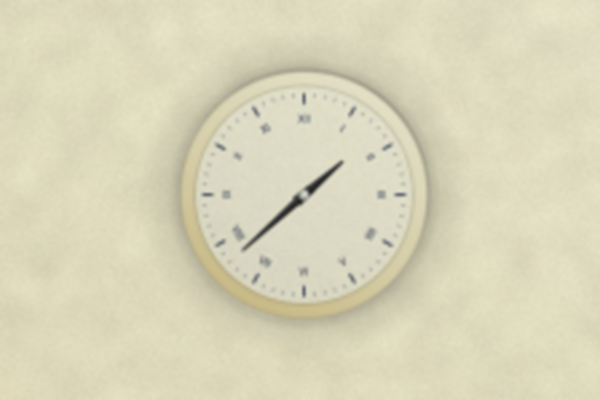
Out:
h=1 m=38
